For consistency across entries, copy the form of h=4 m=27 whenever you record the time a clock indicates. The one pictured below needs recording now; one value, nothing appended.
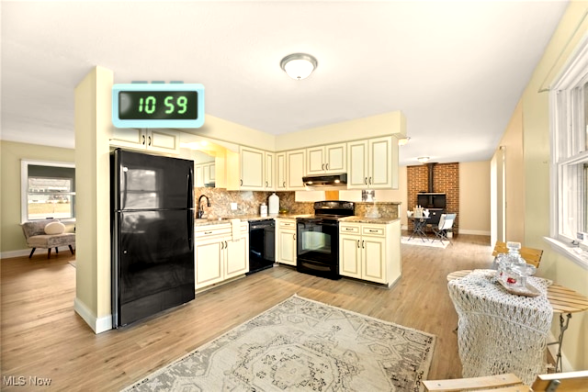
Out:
h=10 m=59
